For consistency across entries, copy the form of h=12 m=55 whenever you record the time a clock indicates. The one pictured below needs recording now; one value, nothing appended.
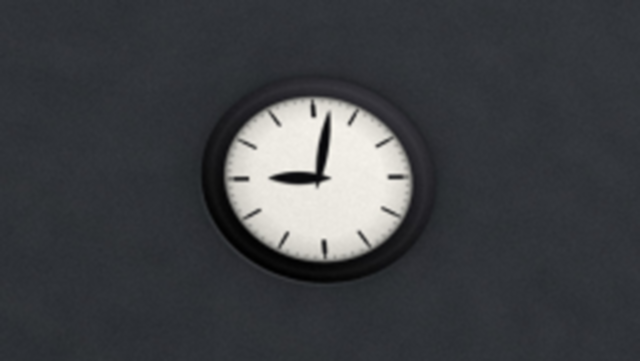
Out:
h=9 m=2
